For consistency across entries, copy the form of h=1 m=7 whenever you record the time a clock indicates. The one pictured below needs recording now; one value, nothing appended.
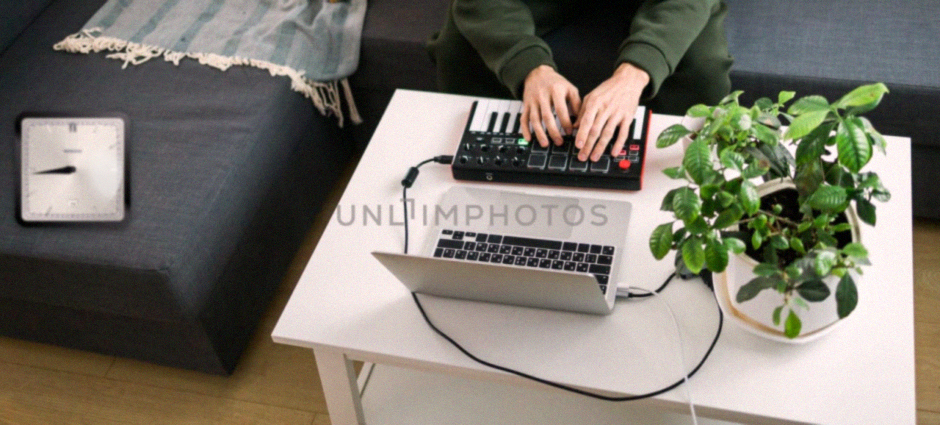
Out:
h=8 m=44
